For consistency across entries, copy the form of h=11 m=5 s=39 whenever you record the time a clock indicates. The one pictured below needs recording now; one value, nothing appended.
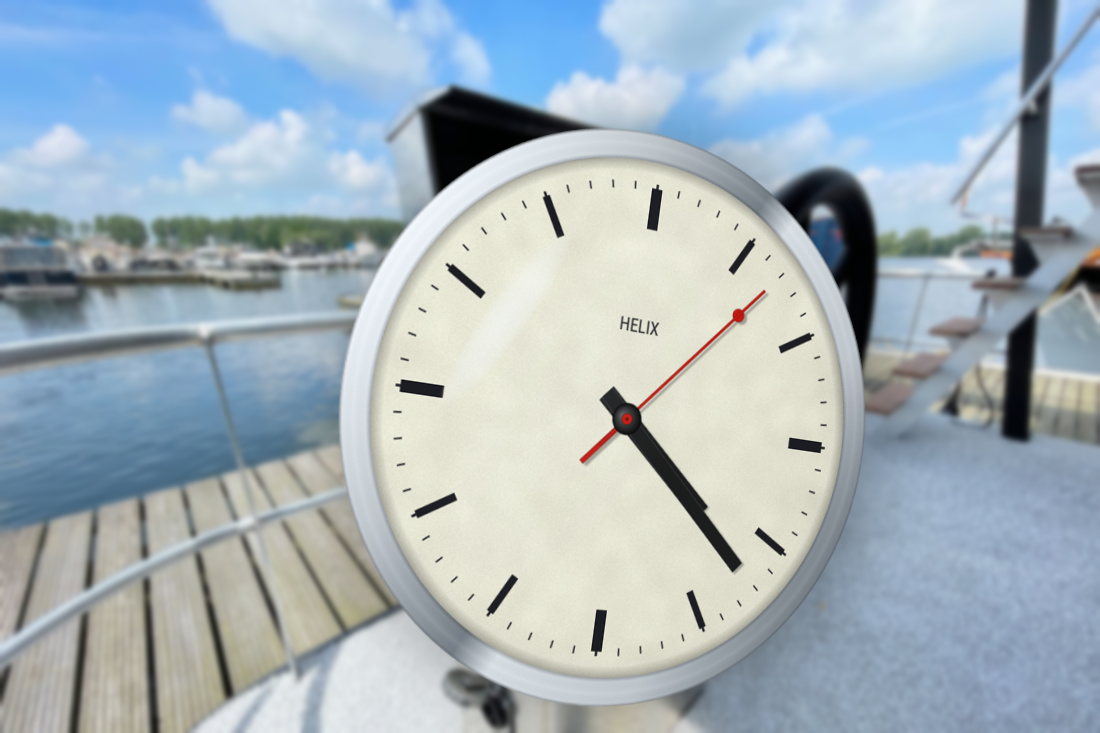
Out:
h=4 m=22 s=7
